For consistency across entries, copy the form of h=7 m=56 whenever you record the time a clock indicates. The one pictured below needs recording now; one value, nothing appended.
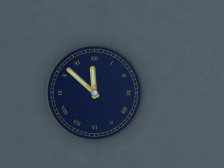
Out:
h=11 m=52
